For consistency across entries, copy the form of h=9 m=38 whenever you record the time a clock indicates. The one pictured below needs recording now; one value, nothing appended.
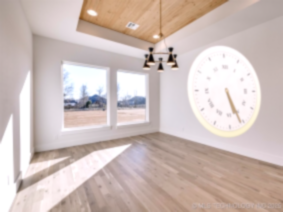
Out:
h=5 m=26
